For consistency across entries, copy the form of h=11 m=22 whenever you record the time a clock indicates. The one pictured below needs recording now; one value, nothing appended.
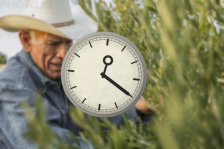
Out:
h=12 m=20
